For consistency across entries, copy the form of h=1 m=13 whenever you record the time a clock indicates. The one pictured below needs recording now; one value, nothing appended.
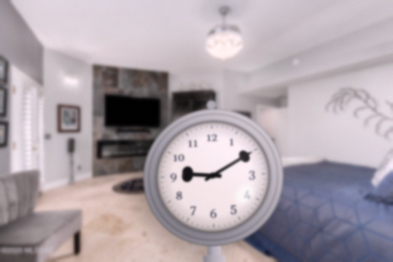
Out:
h=9 m=10
